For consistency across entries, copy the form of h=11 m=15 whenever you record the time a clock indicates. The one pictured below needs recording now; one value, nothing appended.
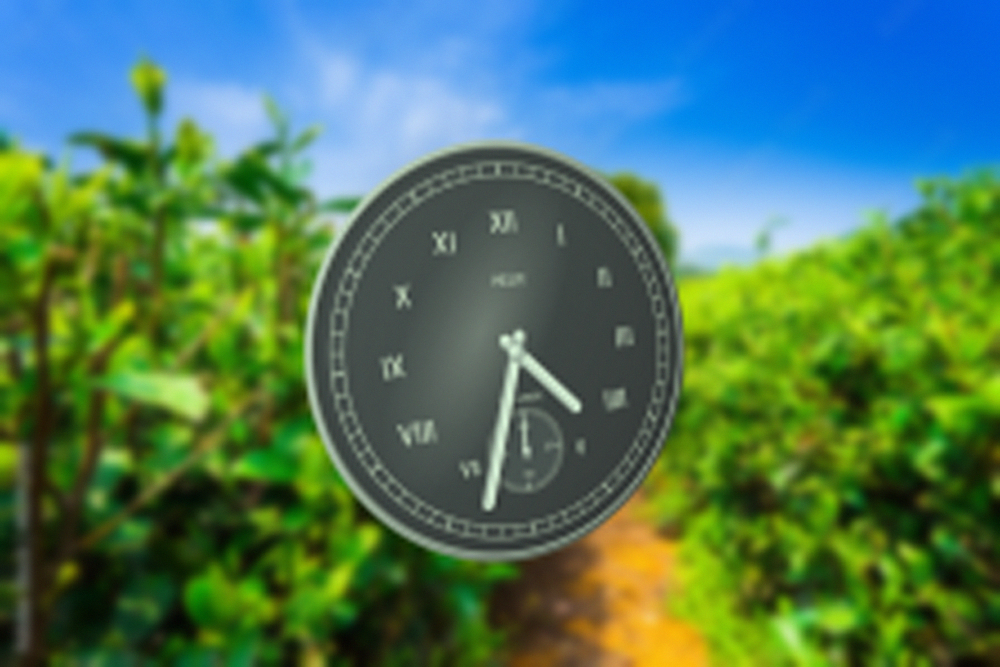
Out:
h=4 m=33
